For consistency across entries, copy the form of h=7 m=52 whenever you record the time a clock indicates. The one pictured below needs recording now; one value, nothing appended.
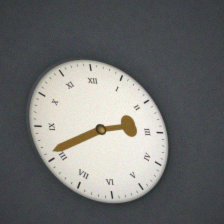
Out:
h=2 m=41
